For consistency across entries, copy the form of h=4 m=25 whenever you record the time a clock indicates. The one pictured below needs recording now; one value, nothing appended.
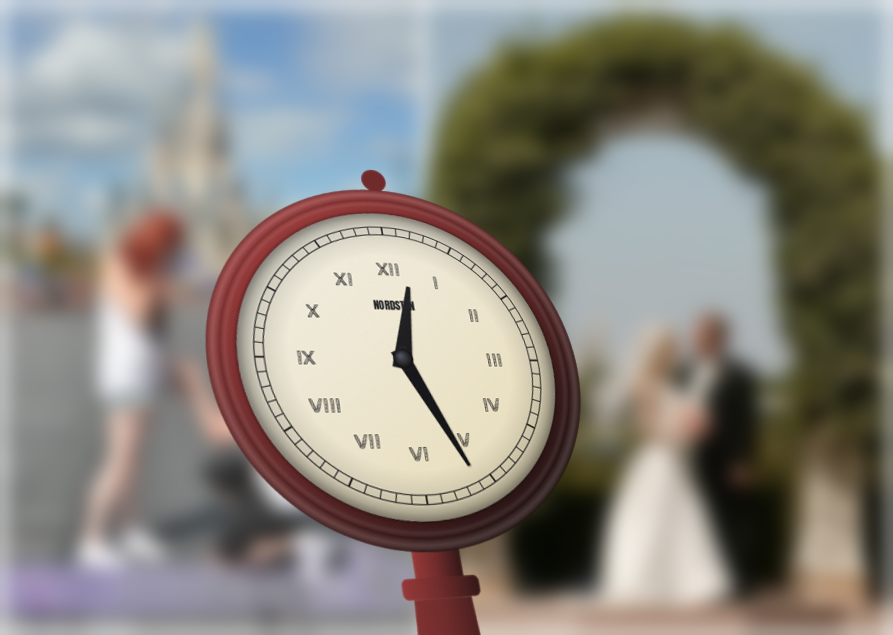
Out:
h=12 m=26
